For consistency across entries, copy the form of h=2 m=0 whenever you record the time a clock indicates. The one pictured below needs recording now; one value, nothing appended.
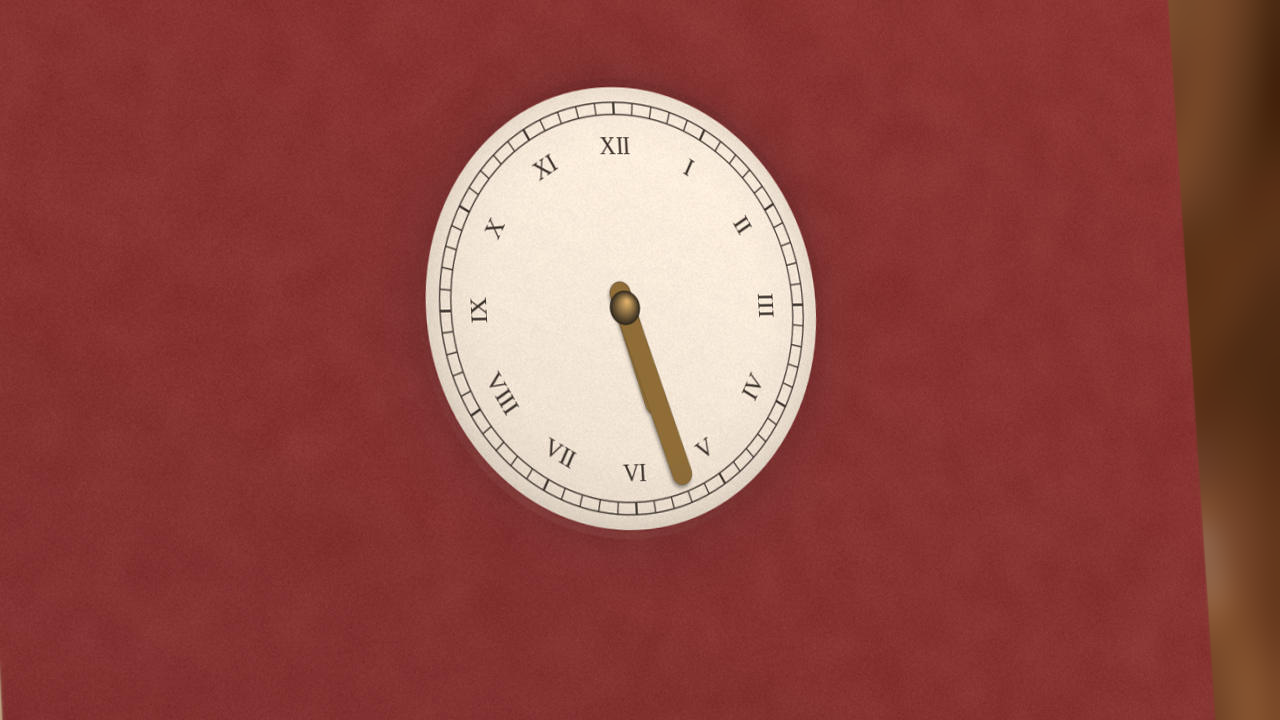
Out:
h=5 m=27
